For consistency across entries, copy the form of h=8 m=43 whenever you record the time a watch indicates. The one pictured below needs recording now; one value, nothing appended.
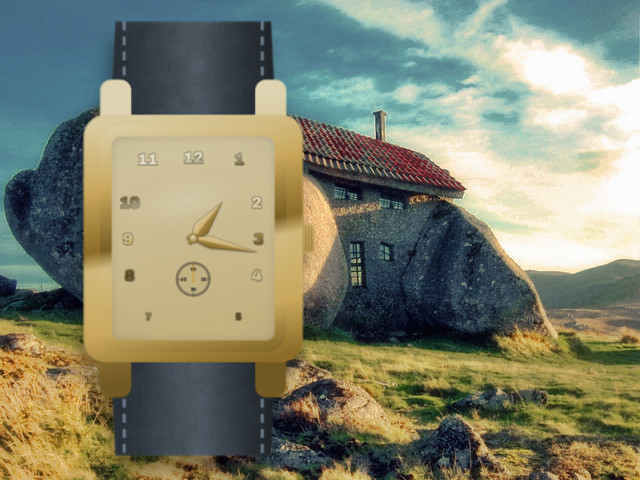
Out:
h=1 m=17
